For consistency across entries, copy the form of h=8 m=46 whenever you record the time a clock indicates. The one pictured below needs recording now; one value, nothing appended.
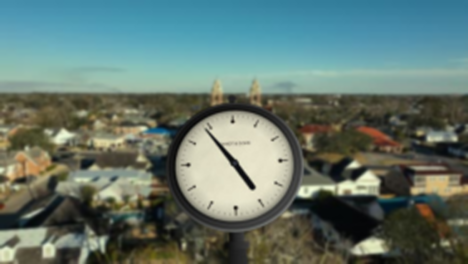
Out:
h=4 m=54
